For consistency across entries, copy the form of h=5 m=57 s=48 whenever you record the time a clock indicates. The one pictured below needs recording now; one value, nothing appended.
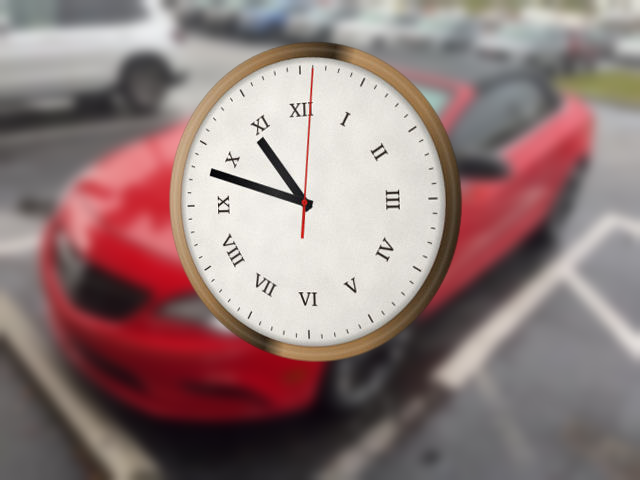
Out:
h=10 m=48 s=1
